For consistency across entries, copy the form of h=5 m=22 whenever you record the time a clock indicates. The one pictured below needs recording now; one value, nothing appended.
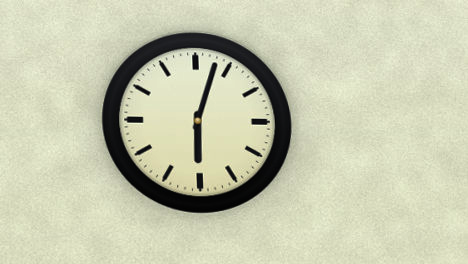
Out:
h=6 m=3
